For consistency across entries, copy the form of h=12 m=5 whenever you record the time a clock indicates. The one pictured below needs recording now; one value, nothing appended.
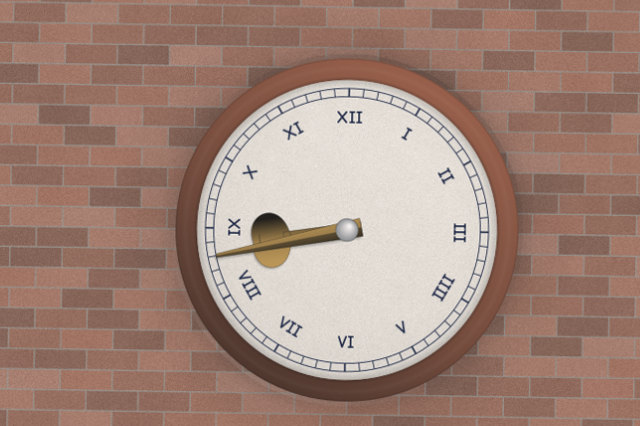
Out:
h=8 m=43
